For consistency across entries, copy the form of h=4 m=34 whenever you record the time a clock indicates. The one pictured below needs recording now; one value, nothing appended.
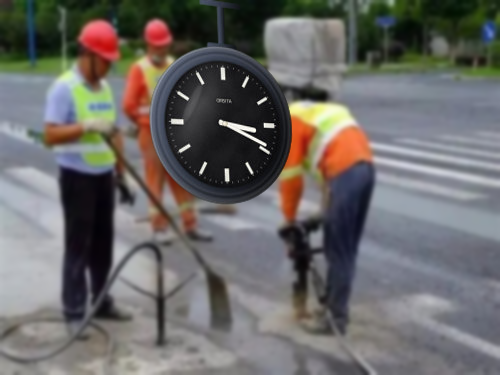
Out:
h=3 m=19
